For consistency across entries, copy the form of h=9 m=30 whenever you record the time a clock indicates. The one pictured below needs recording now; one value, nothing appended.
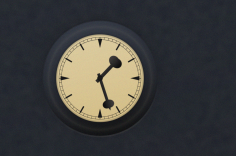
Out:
h=1 m=27
